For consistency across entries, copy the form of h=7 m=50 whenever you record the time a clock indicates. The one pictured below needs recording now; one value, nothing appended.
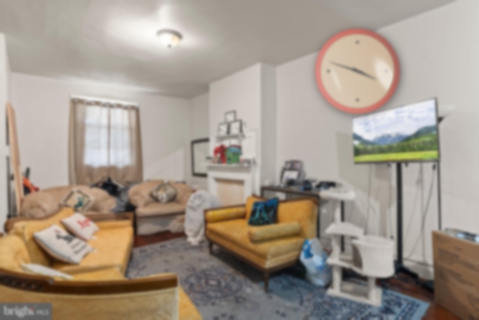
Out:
h=3 m=48
